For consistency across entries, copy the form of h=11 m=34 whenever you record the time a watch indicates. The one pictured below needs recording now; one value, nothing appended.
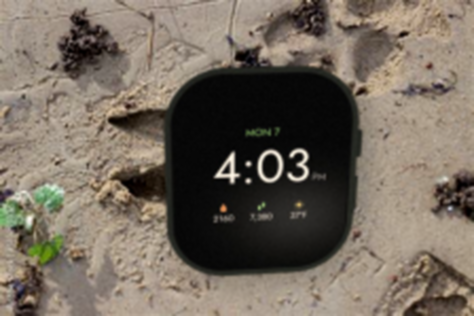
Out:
h=4 m=3
